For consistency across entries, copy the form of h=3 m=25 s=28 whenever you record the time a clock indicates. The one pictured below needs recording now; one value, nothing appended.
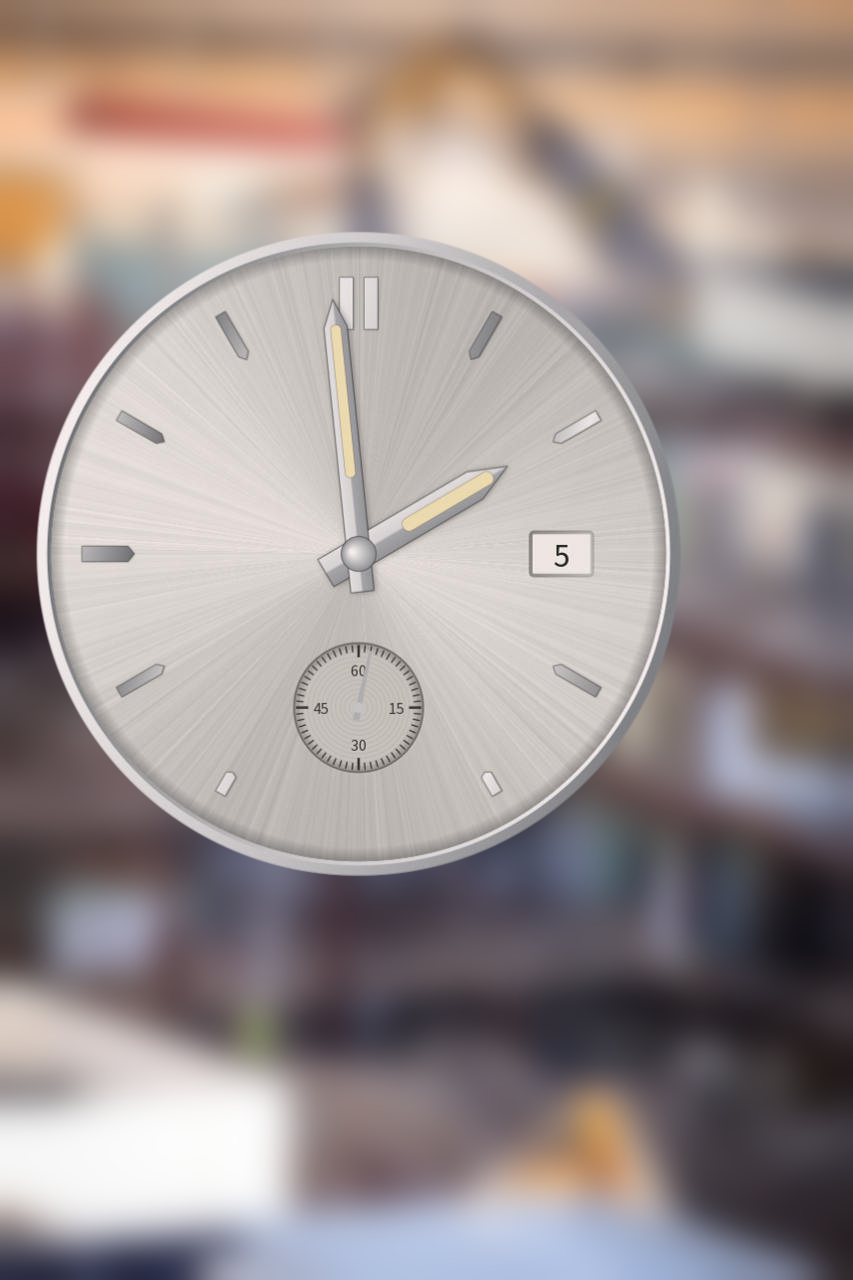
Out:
h=1 m=59 s=2
